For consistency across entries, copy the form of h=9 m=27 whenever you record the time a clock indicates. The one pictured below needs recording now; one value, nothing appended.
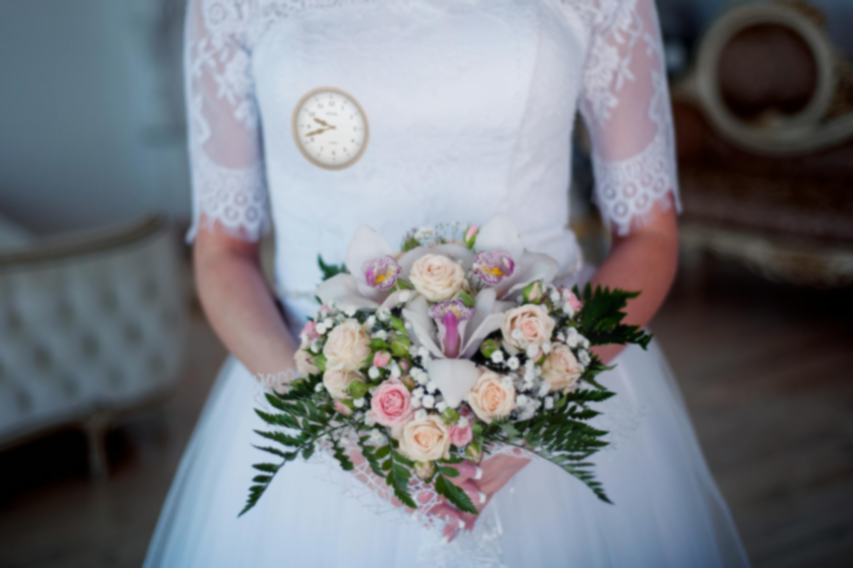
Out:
h=9 m=42
